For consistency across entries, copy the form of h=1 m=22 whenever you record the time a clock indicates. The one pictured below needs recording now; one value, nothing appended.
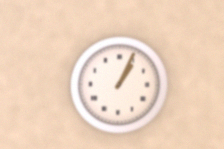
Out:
h=1 m=4
